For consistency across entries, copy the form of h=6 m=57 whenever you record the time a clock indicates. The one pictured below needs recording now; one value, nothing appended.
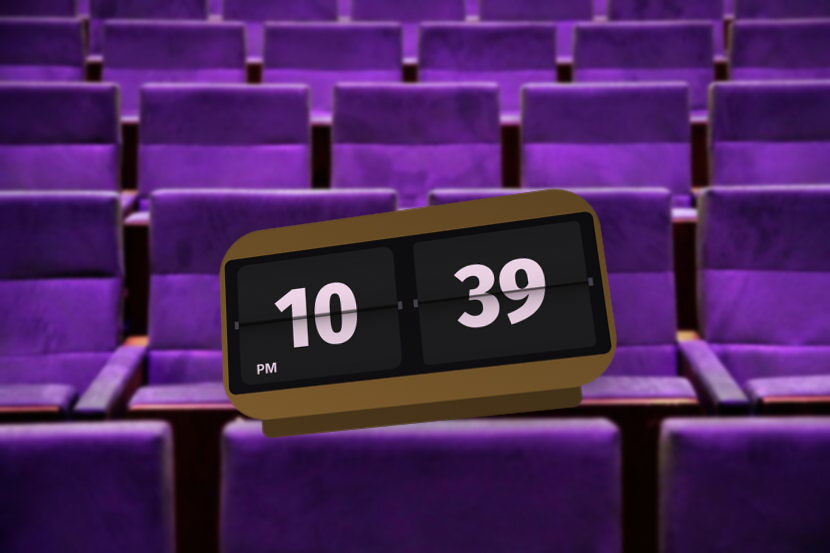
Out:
h=10 m=39
